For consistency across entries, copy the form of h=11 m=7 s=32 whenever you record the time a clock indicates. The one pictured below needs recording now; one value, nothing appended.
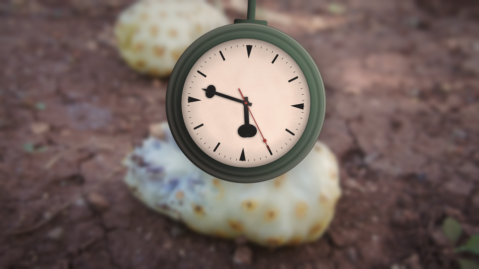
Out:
h=5 m=47 s=25
